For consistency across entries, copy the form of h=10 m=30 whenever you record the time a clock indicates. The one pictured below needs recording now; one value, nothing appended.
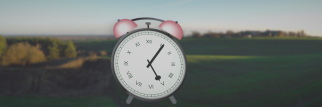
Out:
h=5 m=6
